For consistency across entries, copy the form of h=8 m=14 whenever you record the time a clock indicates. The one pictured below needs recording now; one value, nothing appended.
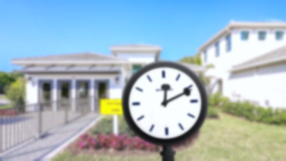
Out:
h=12 m=11
